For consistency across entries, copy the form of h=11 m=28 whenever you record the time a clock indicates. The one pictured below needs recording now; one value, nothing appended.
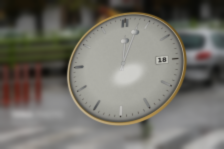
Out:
h=12 m=3
